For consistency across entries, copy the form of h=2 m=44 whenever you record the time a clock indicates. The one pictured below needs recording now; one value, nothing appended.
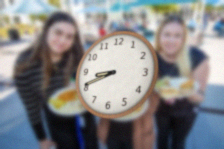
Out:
h=8 m=41
